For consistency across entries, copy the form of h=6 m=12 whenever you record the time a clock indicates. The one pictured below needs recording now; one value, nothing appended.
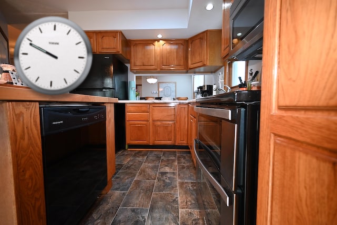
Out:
h=9 m=49
